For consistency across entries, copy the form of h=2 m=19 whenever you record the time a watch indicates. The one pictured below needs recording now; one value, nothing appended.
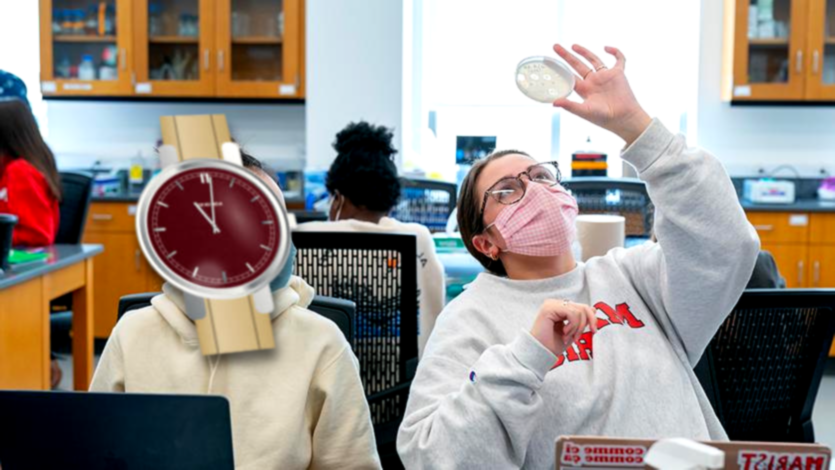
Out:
h=11 m=1
